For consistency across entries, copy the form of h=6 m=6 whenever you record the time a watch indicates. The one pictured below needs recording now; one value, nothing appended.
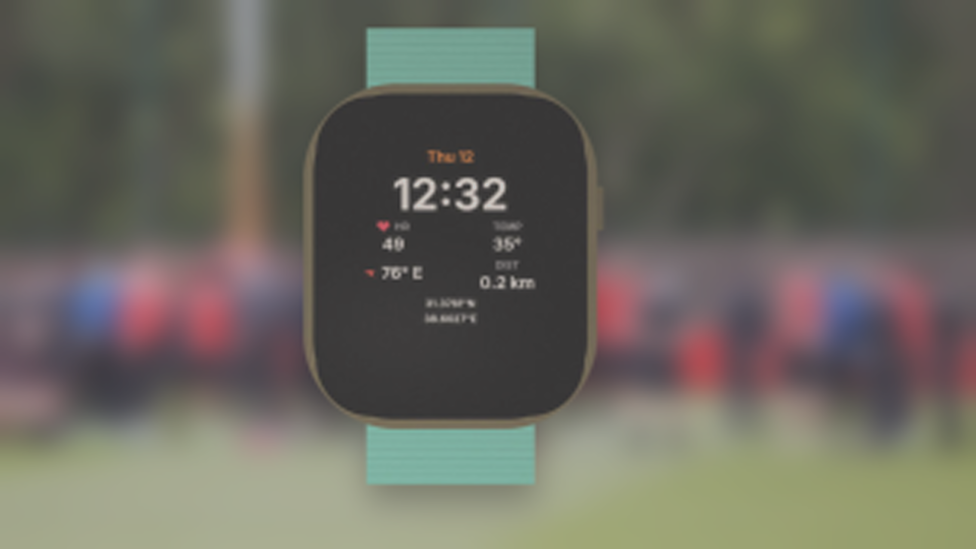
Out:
h=12 m=32
